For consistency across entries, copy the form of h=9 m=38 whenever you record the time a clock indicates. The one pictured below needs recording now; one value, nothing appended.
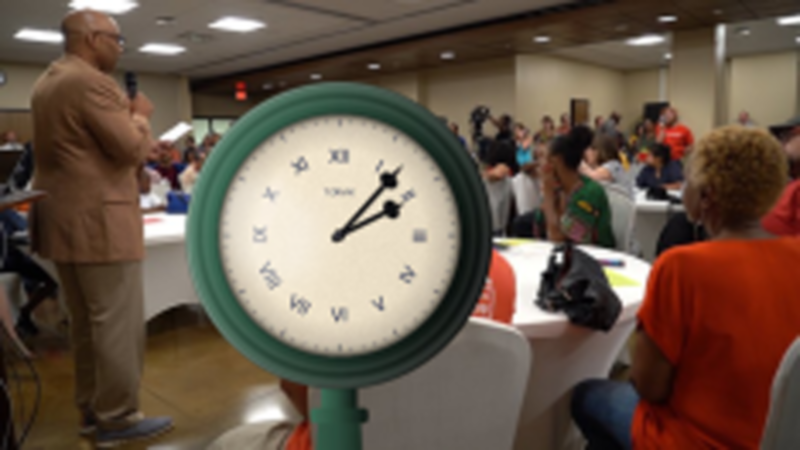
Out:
h=2 m=7
